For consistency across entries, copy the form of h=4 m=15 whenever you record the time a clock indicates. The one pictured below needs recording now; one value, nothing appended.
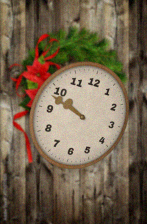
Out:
h=9 m=48
